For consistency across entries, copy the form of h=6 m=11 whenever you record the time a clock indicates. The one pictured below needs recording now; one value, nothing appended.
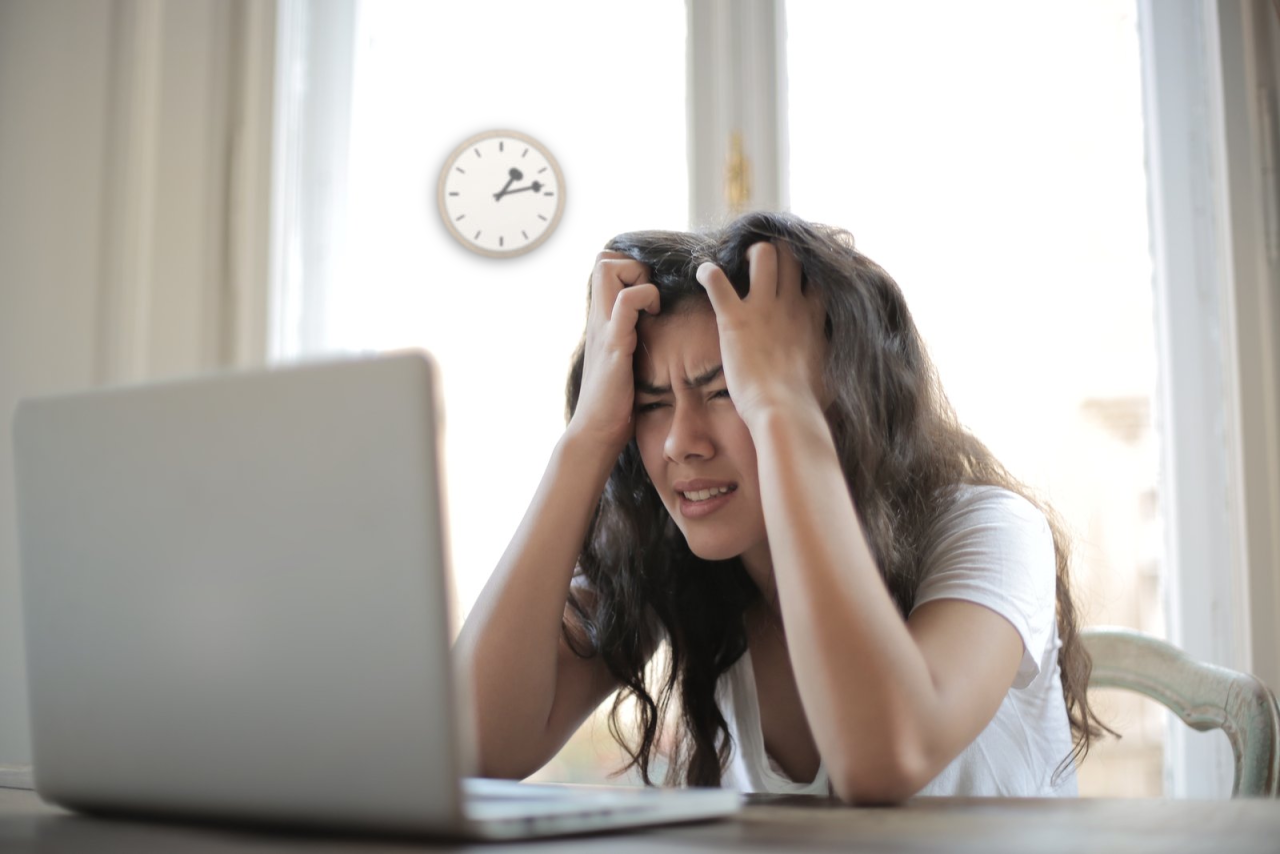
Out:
h=1 m=13
